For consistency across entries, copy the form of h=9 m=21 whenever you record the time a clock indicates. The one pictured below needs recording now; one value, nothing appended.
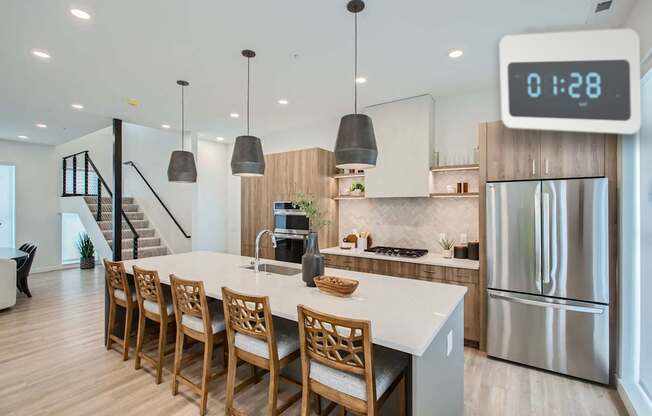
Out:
h=1 m=28
